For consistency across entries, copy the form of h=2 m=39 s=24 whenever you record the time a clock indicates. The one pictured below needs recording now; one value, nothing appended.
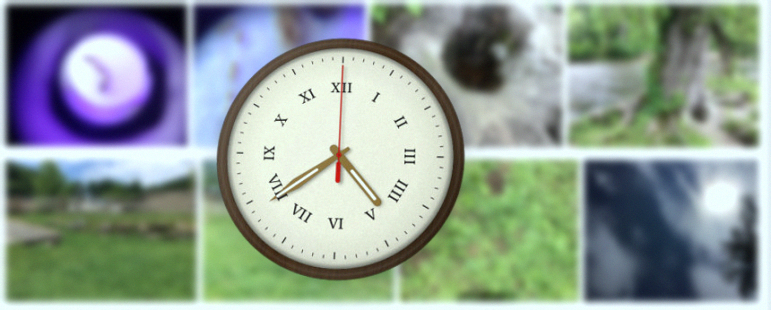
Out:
h=4 m=39 s=0
